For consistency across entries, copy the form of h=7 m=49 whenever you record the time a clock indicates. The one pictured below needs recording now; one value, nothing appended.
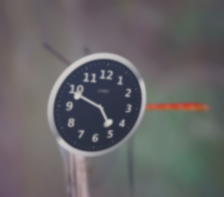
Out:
h=4 m=49
